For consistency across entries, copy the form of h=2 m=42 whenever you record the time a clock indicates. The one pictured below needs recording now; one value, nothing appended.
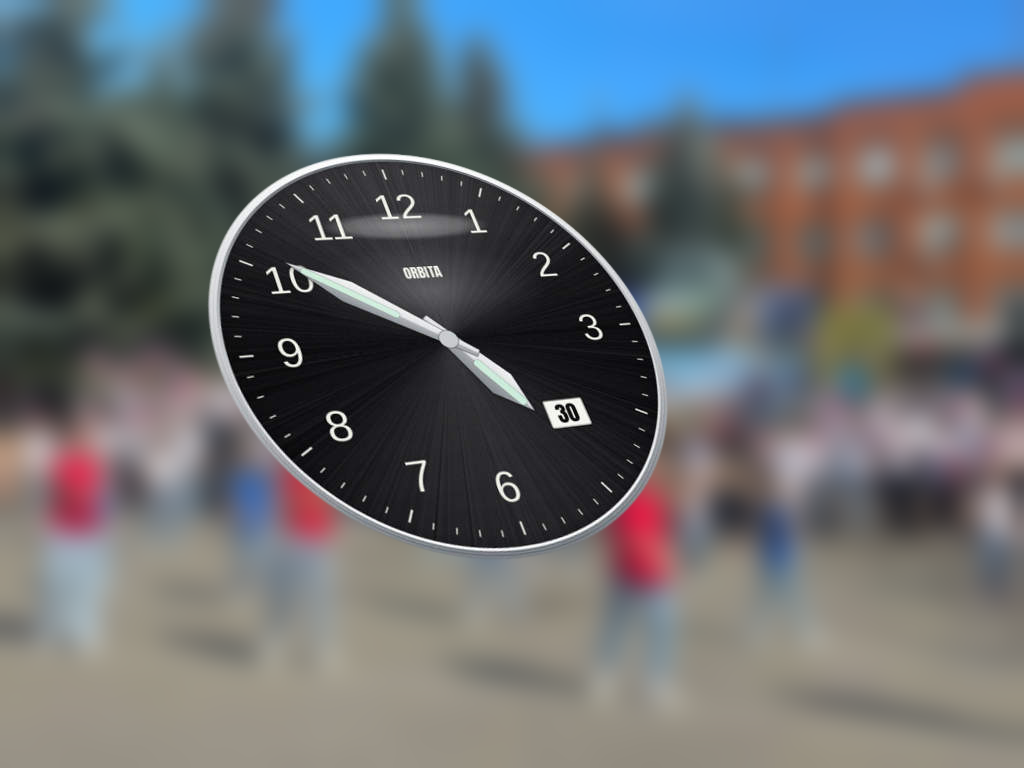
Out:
h=4 m=51
